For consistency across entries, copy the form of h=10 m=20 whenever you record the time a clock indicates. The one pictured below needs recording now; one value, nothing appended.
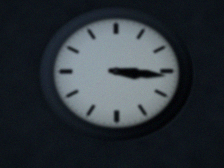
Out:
h=3 m=16
